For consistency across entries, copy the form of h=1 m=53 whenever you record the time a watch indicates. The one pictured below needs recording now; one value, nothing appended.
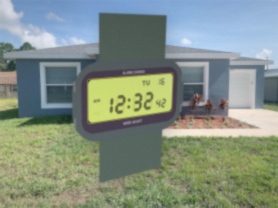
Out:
h=12 m=32
